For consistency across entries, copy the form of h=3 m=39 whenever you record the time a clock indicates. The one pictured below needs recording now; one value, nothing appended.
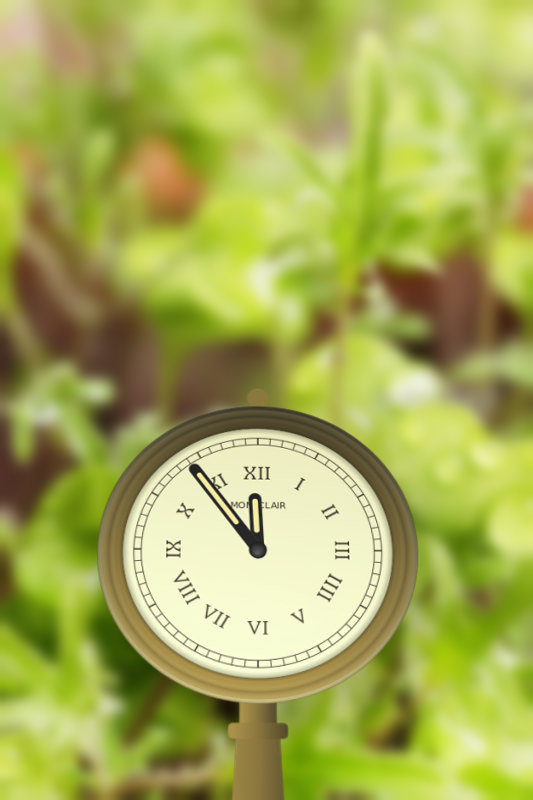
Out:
h=11 m=54
